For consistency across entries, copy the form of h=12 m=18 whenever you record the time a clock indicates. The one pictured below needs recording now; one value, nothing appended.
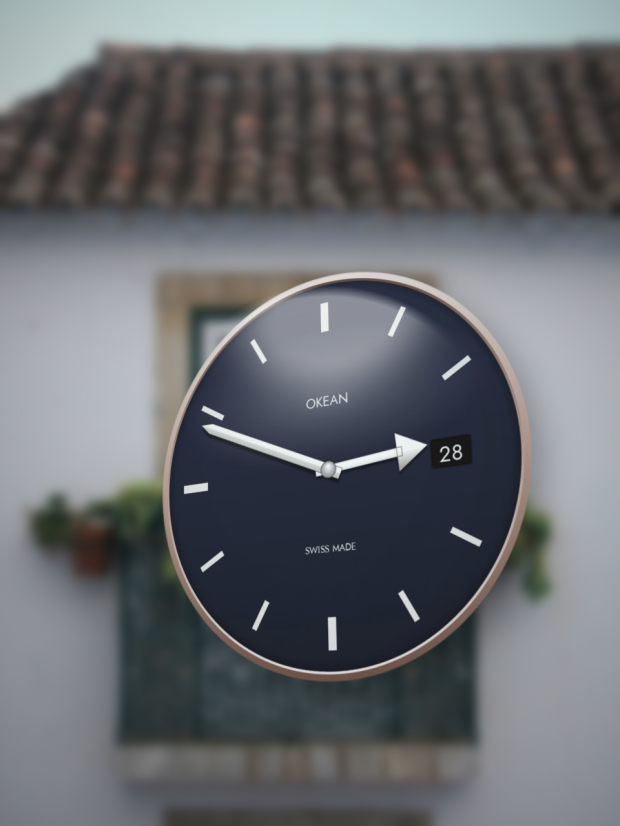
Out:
h=2 m=49
